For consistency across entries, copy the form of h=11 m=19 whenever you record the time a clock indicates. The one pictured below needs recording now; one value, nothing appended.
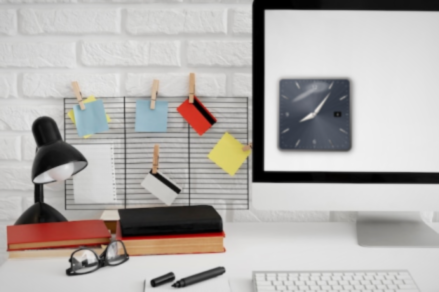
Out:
h=8 m=6
